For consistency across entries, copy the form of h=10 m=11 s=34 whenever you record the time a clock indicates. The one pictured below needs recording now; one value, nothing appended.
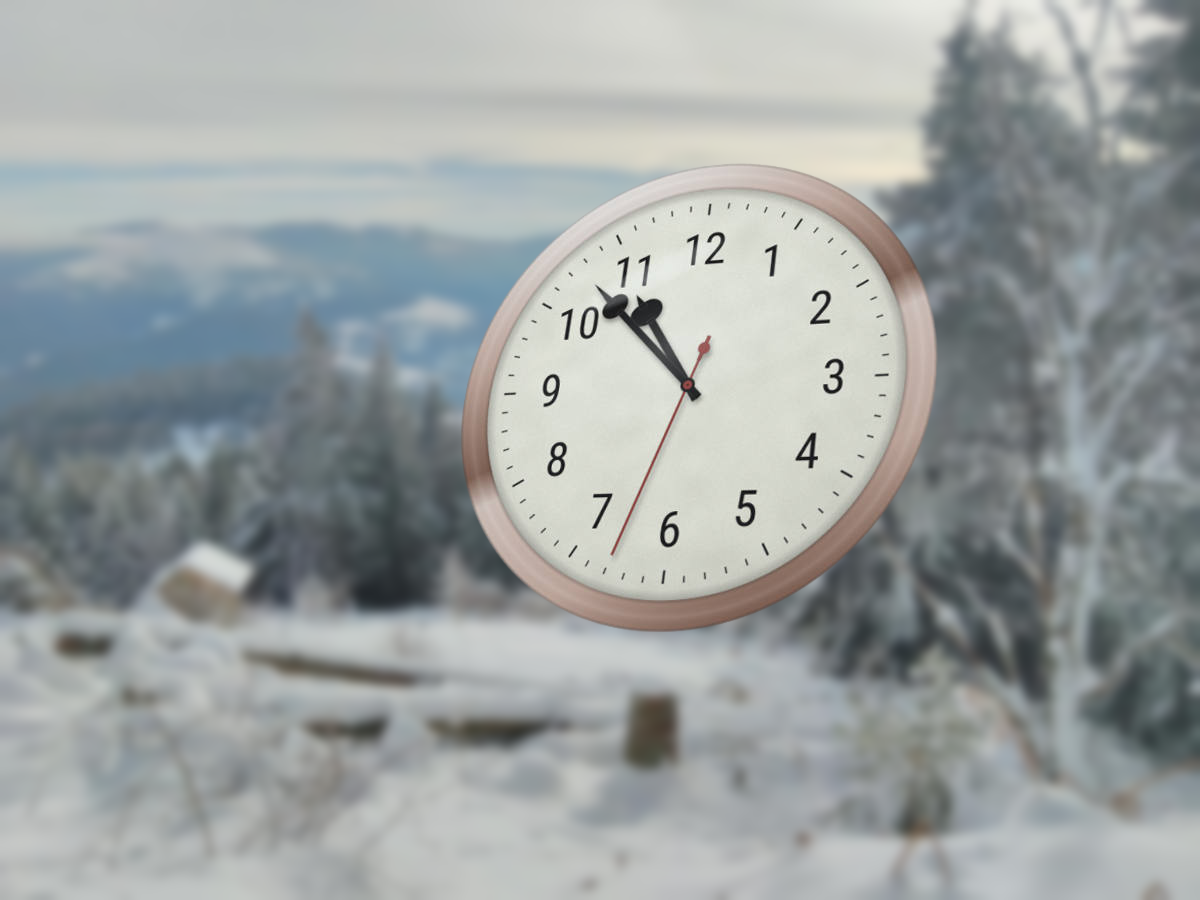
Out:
h=10 m=52 s=33
